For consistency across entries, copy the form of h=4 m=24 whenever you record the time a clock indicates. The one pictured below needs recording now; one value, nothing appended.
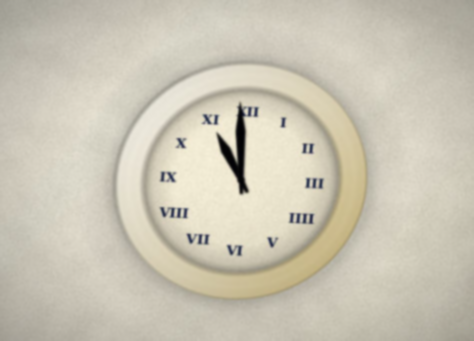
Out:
h=10 m=59
